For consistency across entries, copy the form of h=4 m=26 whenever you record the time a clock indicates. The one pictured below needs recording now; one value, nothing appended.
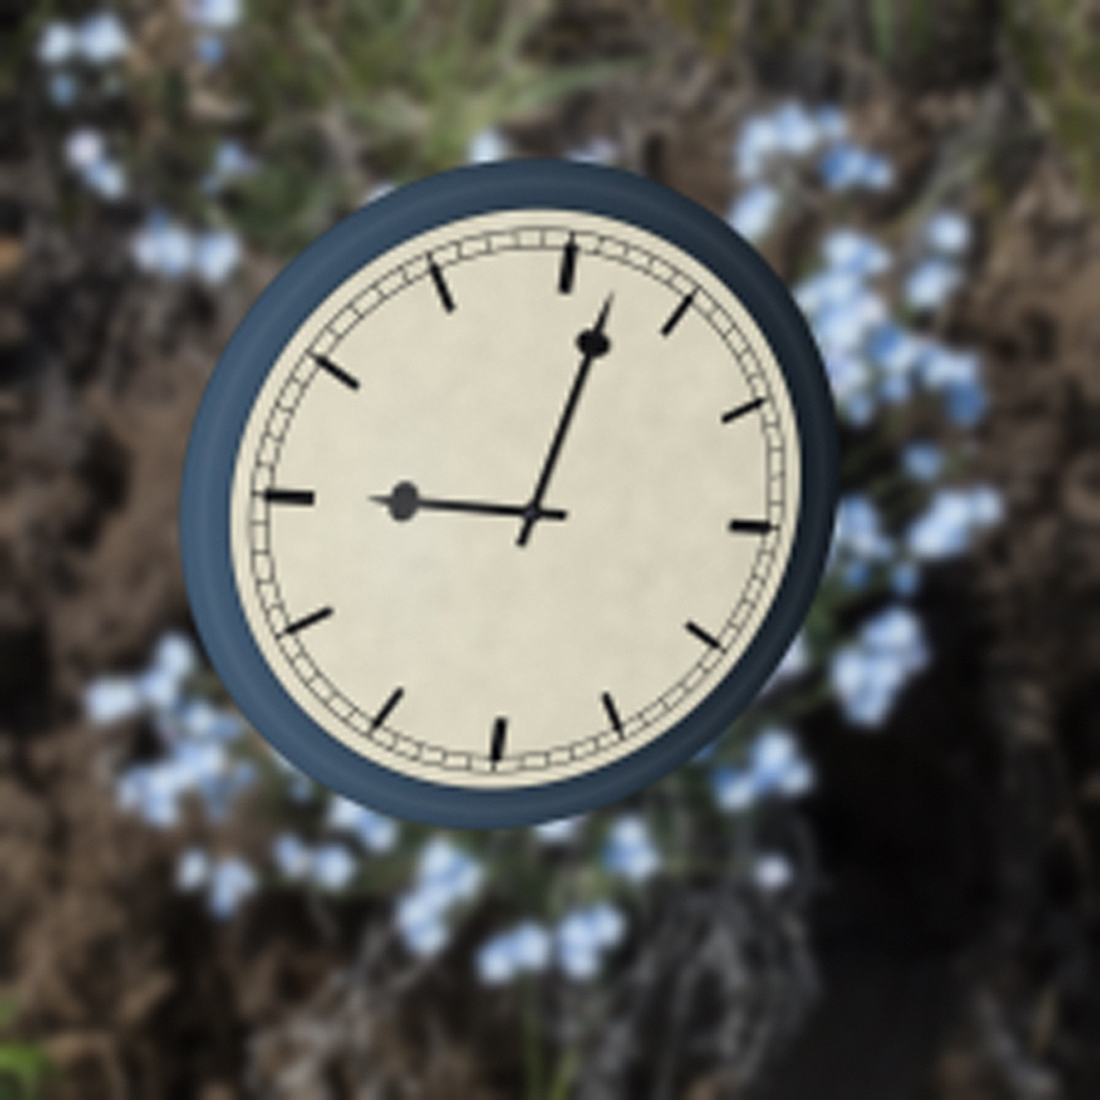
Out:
h=9 m=2
